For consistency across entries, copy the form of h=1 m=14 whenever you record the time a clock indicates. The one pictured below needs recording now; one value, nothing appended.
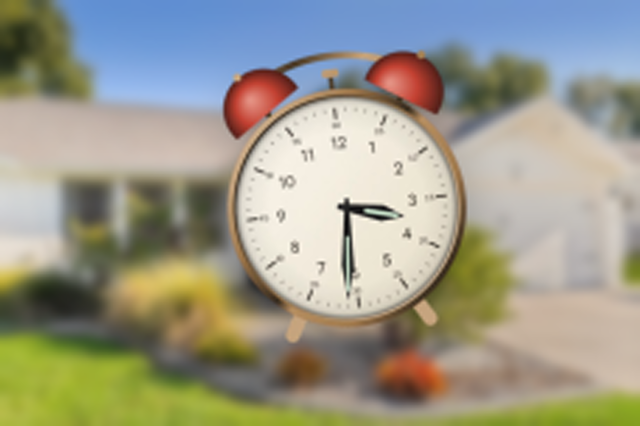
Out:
h=3 m=31
